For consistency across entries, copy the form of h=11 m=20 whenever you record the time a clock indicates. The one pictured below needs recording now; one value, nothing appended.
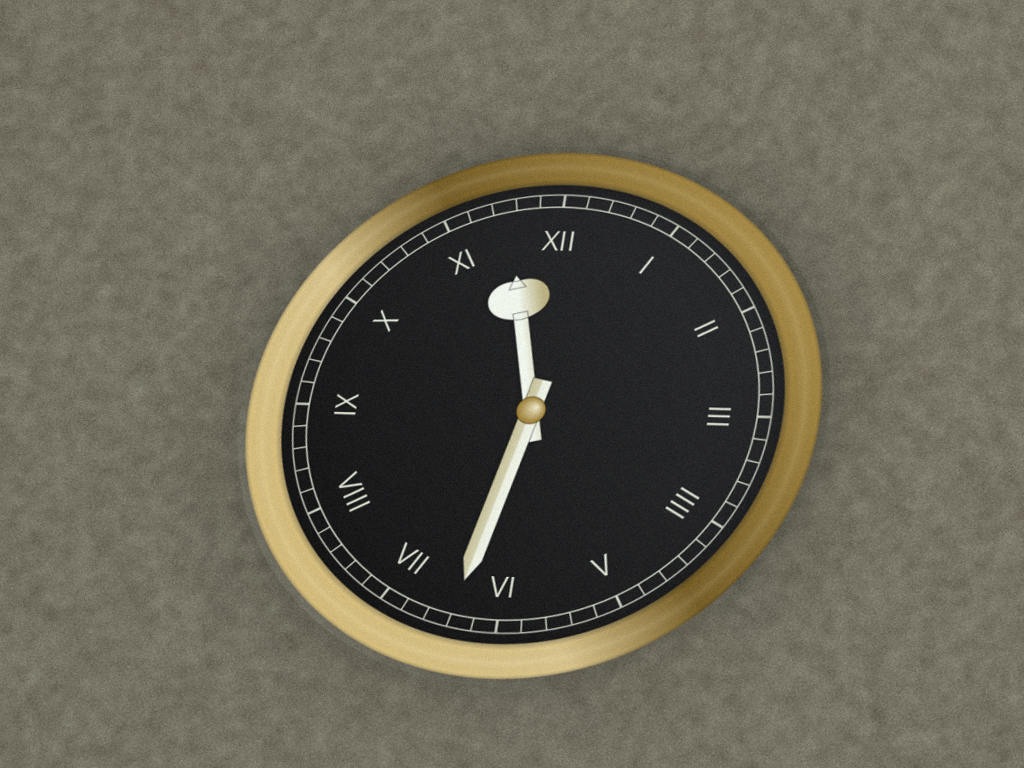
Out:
h=11 m=32
